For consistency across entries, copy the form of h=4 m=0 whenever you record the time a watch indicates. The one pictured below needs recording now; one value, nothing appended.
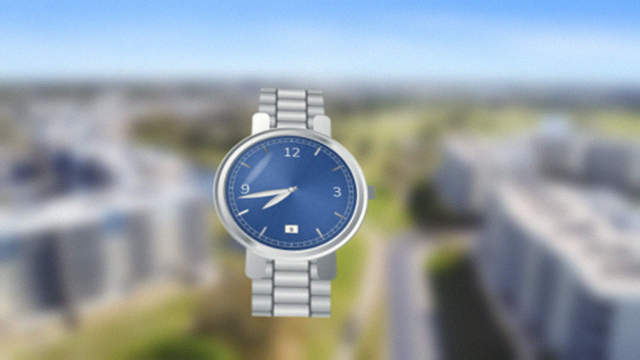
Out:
h=7 m=43
